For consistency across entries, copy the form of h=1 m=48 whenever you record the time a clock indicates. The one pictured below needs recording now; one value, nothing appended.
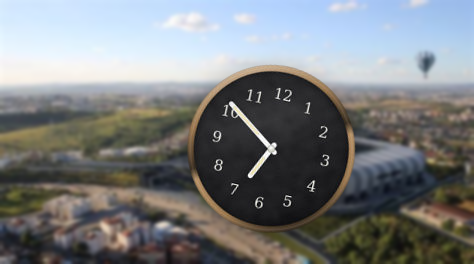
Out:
h=6 m=51
